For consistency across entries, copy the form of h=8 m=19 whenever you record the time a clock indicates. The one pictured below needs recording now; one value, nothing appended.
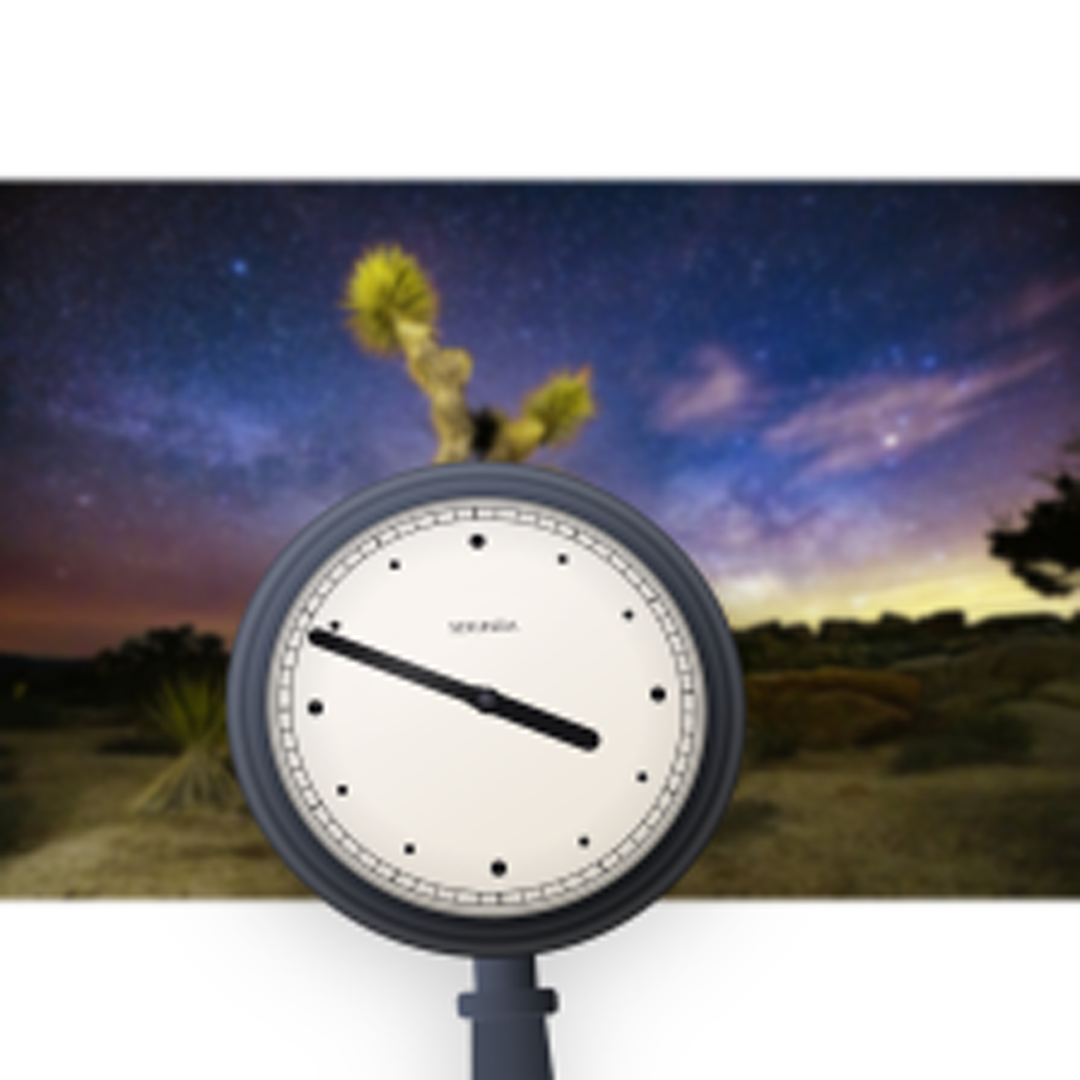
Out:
h=3 m=49
